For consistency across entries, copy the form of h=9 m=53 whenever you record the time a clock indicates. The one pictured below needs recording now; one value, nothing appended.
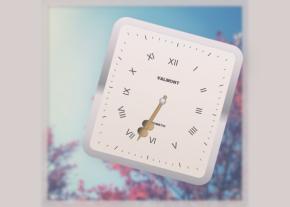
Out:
h=6 m=33
